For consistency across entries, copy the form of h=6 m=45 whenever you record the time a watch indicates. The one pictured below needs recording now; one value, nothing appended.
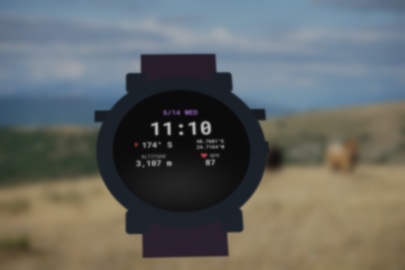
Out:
h=11 m=10
